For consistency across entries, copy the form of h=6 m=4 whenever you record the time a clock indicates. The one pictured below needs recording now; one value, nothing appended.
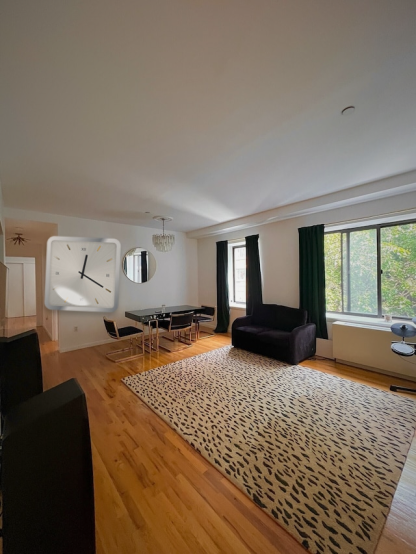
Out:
h=12 m=20
